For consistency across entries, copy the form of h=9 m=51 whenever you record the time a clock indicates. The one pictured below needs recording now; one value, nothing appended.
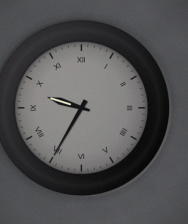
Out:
h=9 m=35
